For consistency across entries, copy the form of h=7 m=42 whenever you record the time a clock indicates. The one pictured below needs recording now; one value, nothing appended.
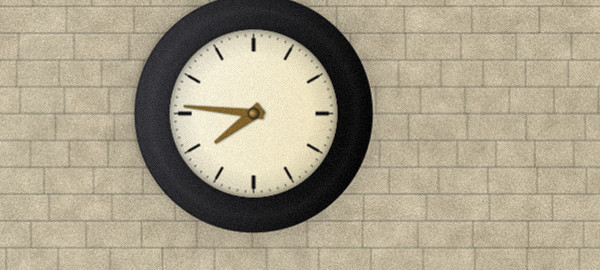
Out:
h=7 m=46
